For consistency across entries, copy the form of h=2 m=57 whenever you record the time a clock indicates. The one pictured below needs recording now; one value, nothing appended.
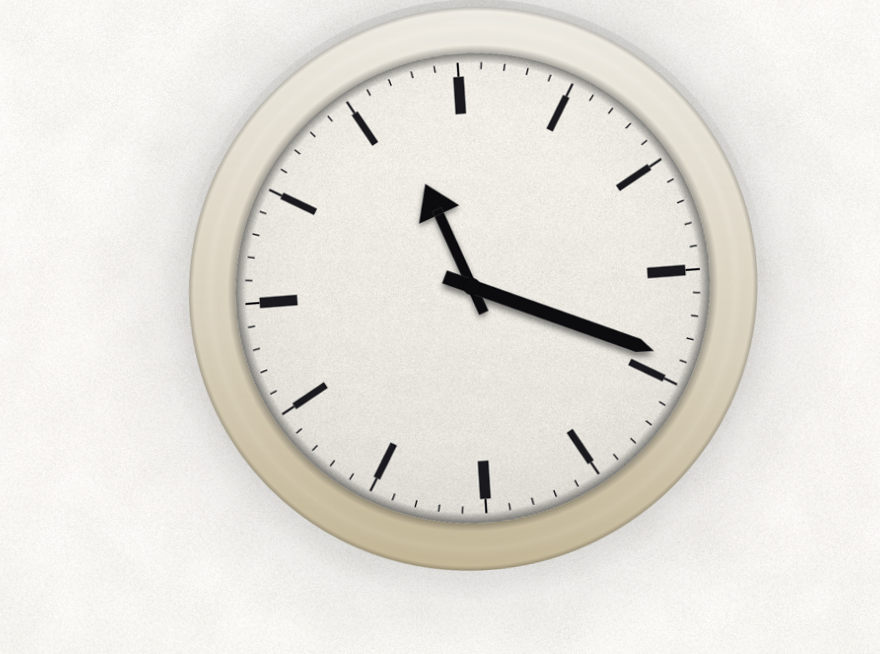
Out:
h=11 m=19
